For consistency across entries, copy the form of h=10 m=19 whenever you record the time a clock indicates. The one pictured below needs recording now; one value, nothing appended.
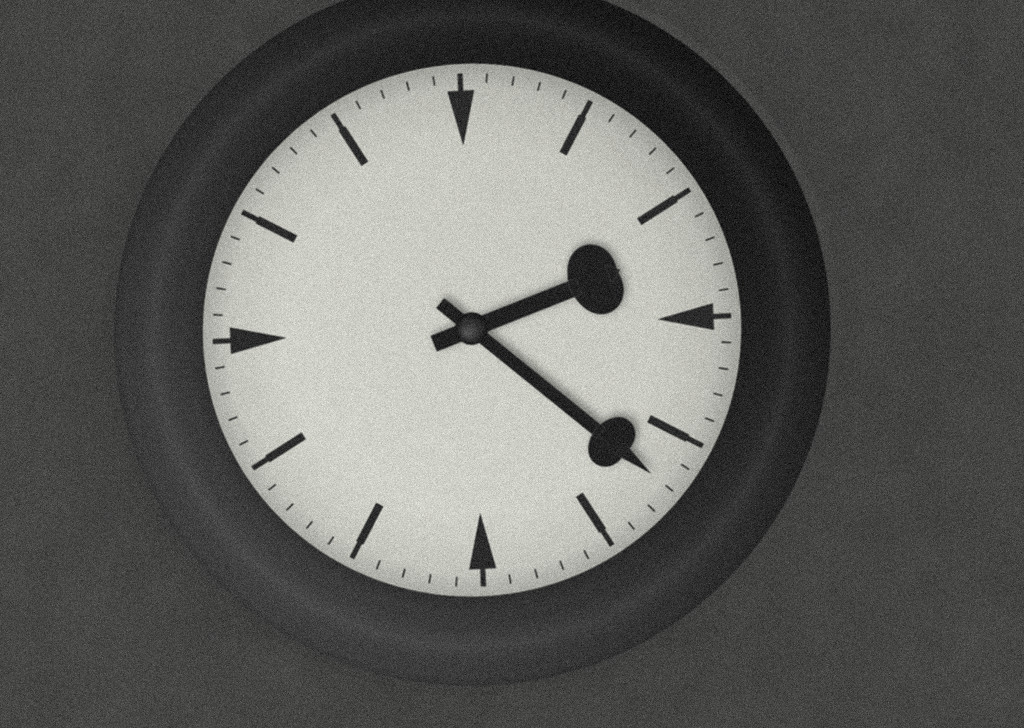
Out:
h=2 m=22
